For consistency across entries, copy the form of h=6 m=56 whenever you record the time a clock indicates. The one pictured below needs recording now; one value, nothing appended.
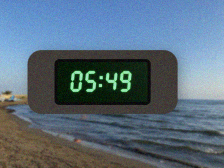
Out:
h=5 m=49
